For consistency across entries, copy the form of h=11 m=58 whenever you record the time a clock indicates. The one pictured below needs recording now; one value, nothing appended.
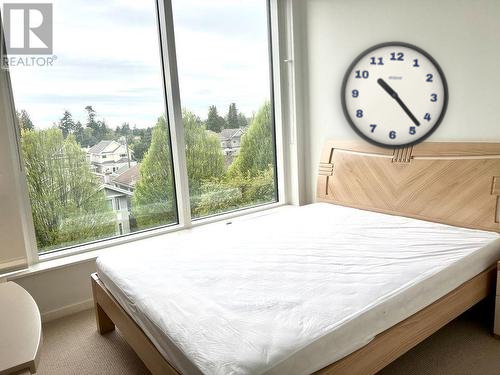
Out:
h=10 m=23
